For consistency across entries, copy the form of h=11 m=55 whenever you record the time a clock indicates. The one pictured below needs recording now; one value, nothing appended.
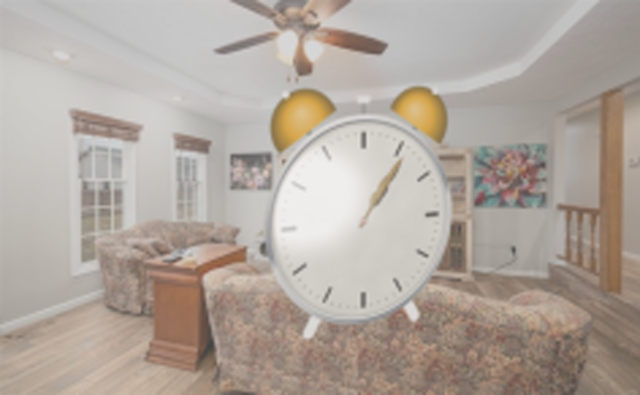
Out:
h=1 m=6
